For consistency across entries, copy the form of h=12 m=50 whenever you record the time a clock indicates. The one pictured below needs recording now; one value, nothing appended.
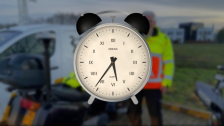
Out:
h=5 m=36
